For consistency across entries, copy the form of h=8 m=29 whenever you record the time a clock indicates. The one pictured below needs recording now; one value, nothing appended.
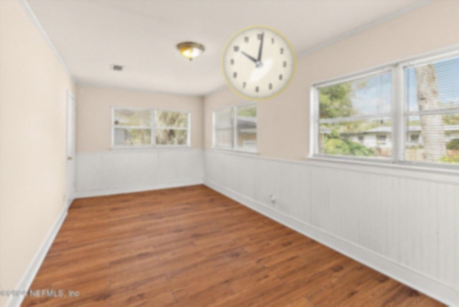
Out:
h=10 m=1
